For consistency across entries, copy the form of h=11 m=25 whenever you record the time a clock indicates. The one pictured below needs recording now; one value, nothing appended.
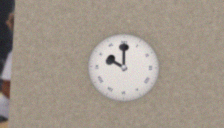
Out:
h=10 m=0
